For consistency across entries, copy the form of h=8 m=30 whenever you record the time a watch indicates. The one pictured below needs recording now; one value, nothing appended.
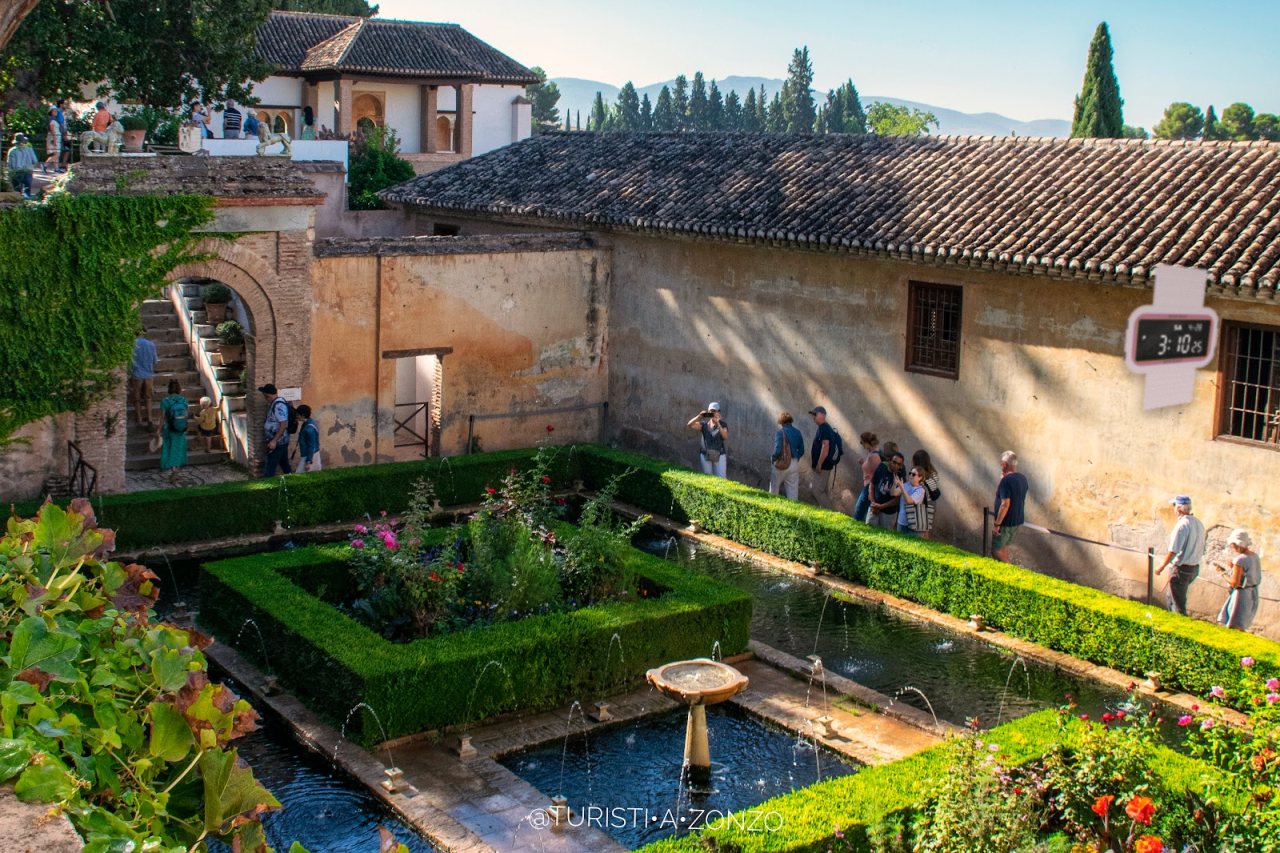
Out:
h=3 m=10
